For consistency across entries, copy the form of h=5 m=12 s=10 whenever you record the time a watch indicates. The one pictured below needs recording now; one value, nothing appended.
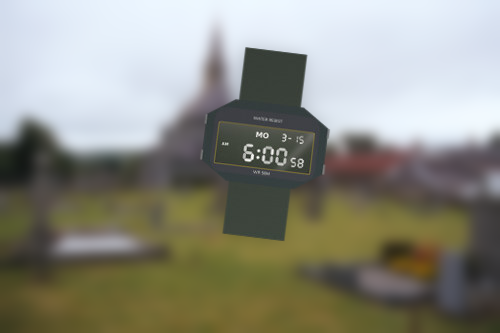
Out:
h=6 m=0 s=58
